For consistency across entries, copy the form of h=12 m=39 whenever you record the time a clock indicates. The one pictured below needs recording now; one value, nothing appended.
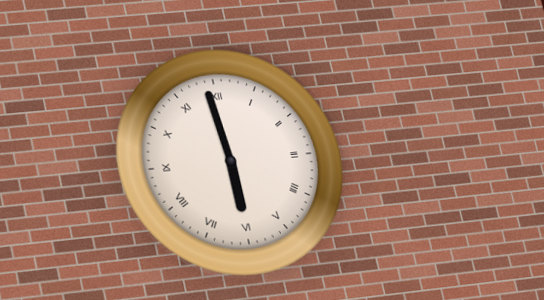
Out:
h=5 m=59
